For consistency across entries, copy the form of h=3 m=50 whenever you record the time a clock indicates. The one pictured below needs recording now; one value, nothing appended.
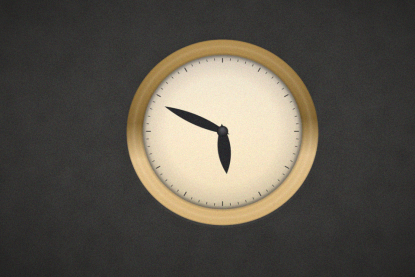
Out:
h=5 m=49
